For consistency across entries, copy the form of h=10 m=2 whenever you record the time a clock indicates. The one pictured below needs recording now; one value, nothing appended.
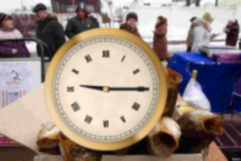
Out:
h=9 m=15
